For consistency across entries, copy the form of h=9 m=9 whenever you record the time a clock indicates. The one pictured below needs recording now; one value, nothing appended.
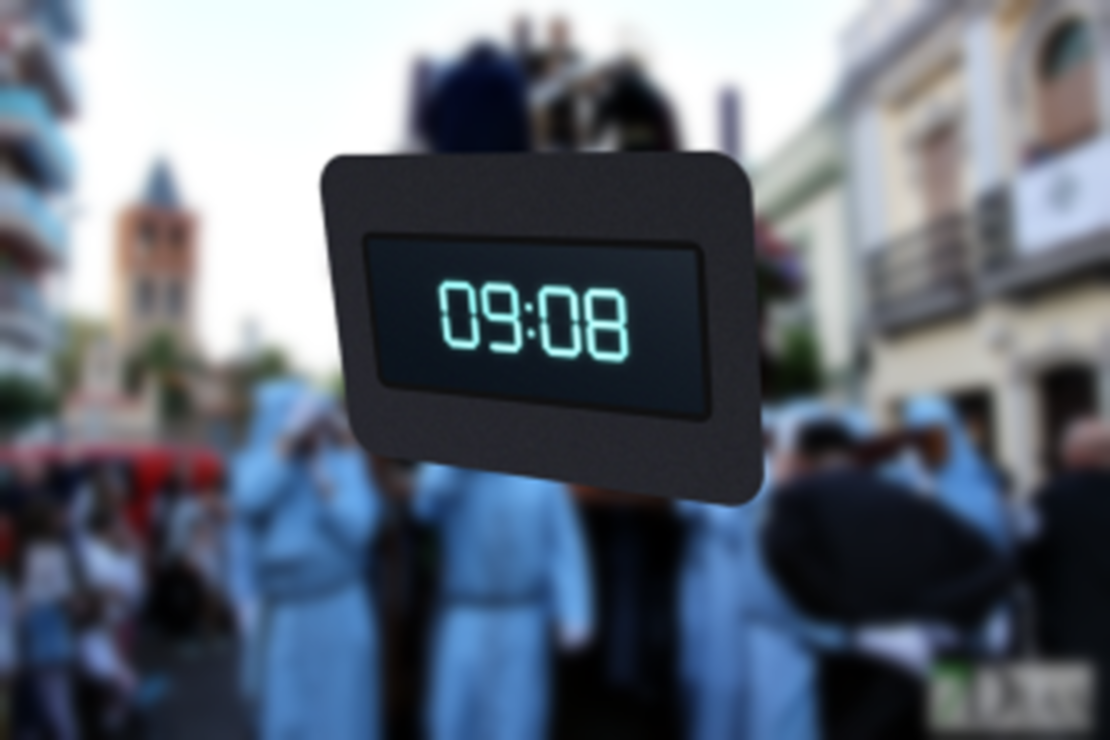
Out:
h=9 m=8
